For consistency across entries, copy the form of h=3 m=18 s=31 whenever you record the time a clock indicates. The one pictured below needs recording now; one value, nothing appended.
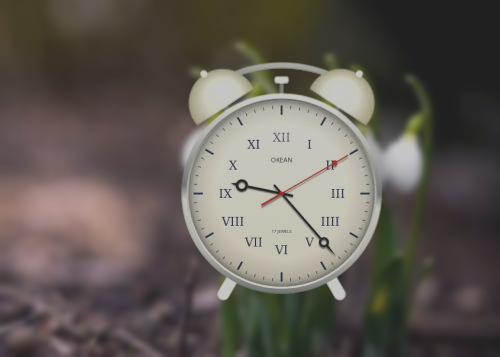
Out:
h=9 m=23 s=10
